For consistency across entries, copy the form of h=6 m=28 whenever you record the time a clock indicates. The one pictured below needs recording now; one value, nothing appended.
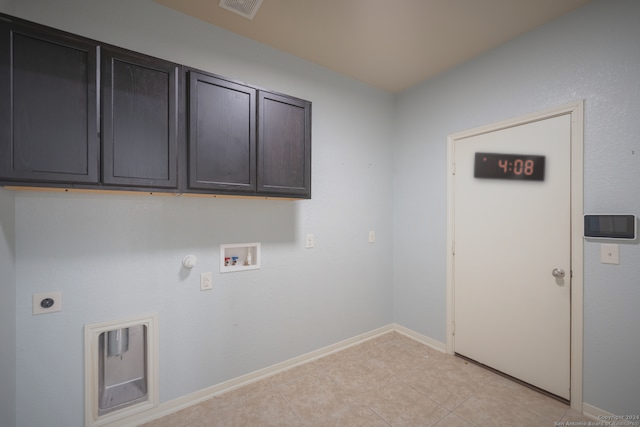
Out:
h=4 m=8
